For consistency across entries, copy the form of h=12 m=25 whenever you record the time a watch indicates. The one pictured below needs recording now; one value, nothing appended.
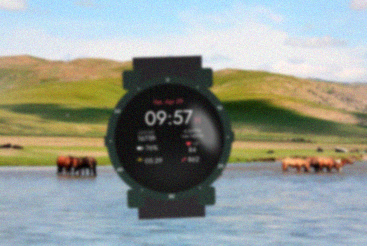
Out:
h=9 m=57
